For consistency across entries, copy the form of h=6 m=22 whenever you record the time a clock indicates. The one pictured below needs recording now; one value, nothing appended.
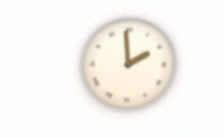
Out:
h=1 m=59
